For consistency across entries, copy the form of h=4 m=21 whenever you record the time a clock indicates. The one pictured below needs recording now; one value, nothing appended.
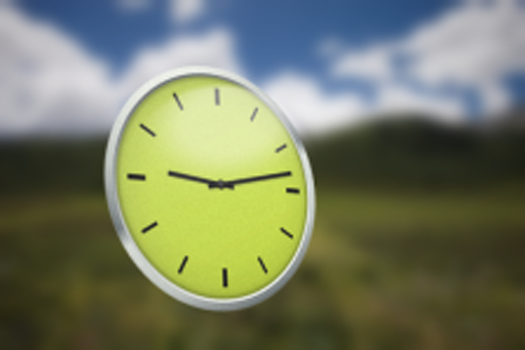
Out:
h=9 m=13
